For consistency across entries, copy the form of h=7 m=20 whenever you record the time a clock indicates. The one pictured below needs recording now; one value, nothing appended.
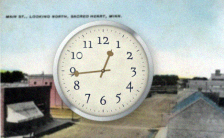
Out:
h=12 m=44
